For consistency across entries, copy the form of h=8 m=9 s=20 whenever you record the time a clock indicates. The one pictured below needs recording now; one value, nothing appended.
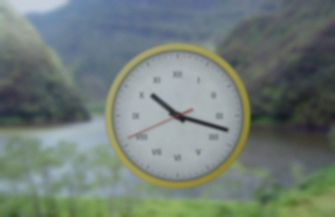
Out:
h=10 m=17 s=41
